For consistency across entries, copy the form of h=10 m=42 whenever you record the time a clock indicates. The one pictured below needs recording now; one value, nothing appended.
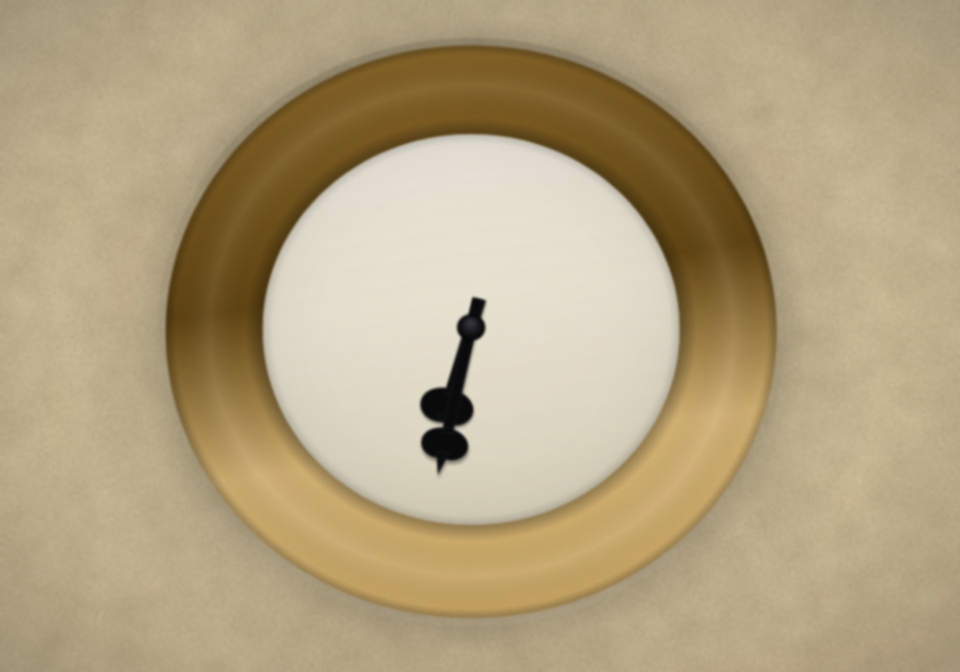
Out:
h=6 m=32
